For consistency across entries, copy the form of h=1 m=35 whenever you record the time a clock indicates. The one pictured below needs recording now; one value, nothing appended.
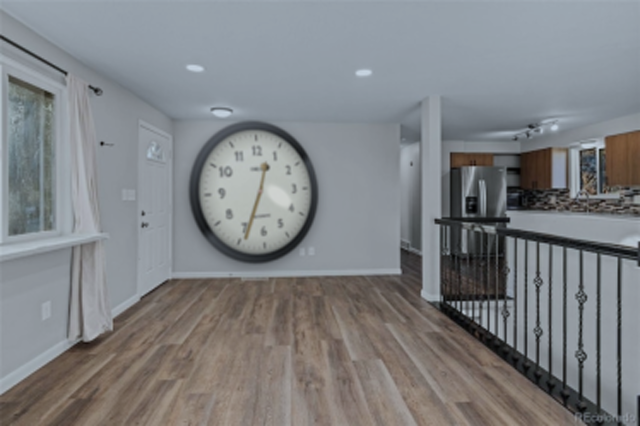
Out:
h=12 m=34
